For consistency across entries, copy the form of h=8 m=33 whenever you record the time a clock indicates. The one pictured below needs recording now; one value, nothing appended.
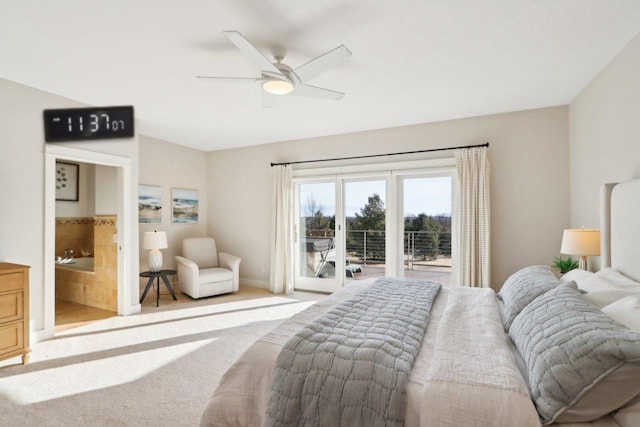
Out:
h=11 m=37
